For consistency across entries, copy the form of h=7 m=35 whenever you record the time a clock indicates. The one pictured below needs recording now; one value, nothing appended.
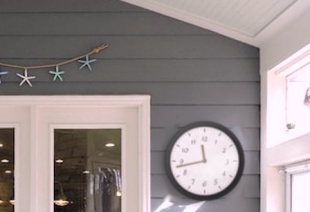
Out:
h=11 m=43
